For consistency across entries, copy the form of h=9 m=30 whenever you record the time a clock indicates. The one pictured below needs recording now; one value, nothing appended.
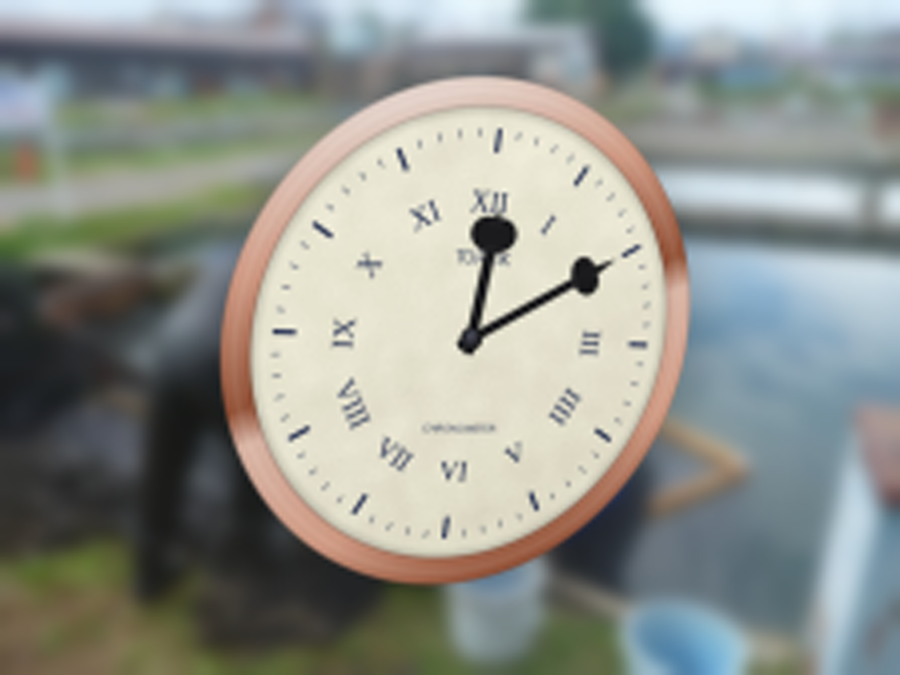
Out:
h=12 m=10
